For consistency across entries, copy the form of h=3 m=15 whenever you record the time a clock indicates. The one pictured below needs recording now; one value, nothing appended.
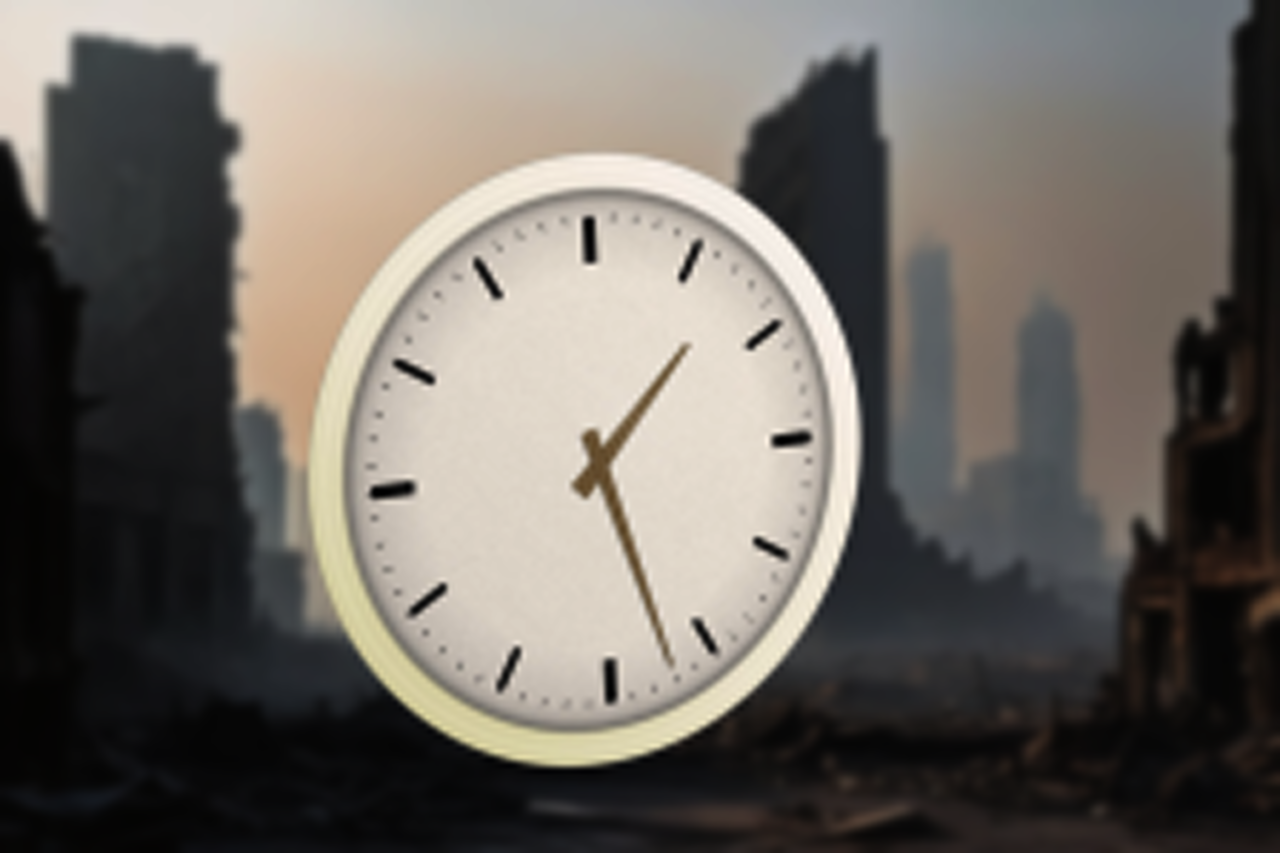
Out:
h=1 m=27
